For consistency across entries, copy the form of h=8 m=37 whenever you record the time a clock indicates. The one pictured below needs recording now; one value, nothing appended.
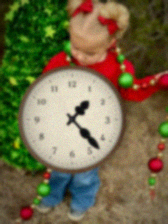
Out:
h=1 m=23
